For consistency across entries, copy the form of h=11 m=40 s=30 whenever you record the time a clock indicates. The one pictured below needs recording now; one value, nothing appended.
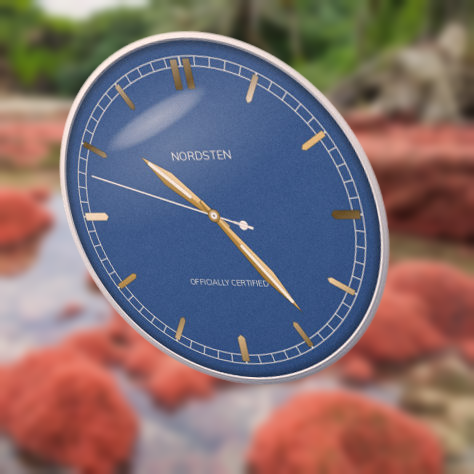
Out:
h=10 m=23 s=48
